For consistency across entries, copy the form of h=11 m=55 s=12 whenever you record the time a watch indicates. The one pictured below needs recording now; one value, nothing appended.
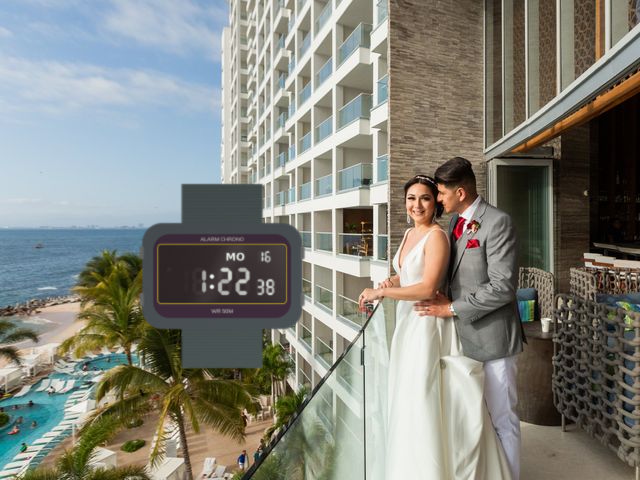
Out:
h=1 m=22 s=38
